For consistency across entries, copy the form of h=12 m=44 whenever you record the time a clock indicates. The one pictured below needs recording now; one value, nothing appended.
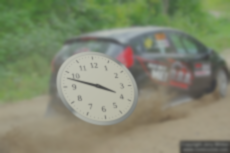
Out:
h=3 m=48
